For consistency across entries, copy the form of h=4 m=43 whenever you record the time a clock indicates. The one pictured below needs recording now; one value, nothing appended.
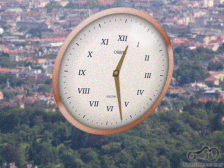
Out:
h=12 m=27
